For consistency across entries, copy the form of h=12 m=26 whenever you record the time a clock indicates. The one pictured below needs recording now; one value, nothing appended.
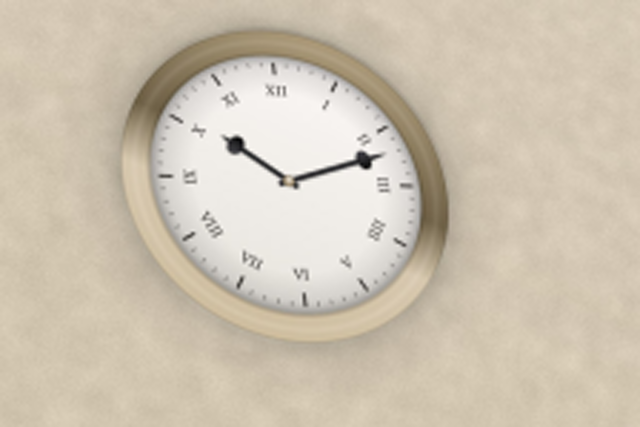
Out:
h=10 m=12
